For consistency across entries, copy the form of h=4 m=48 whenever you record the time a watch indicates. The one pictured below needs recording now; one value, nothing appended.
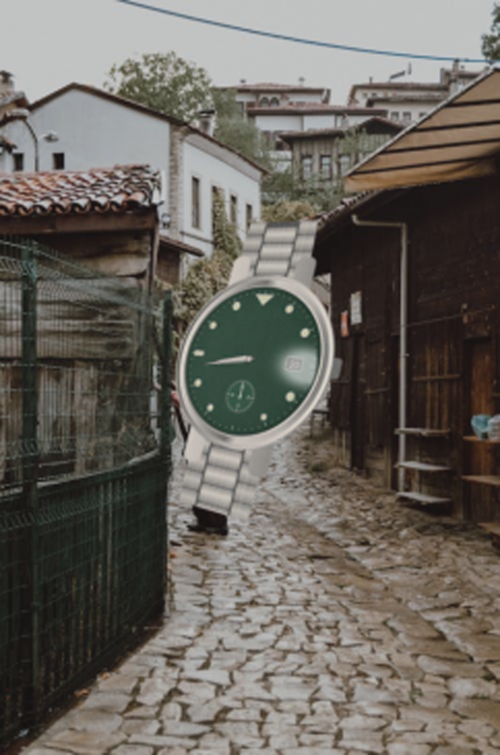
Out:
h=8 m=43
